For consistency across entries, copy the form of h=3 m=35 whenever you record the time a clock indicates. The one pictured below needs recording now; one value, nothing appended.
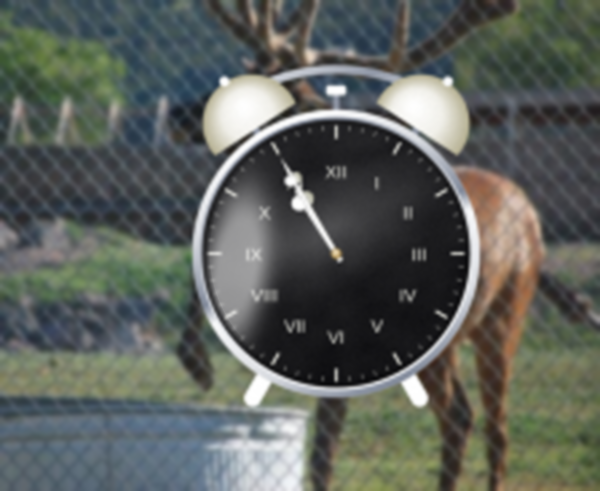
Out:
h=10 m=55
